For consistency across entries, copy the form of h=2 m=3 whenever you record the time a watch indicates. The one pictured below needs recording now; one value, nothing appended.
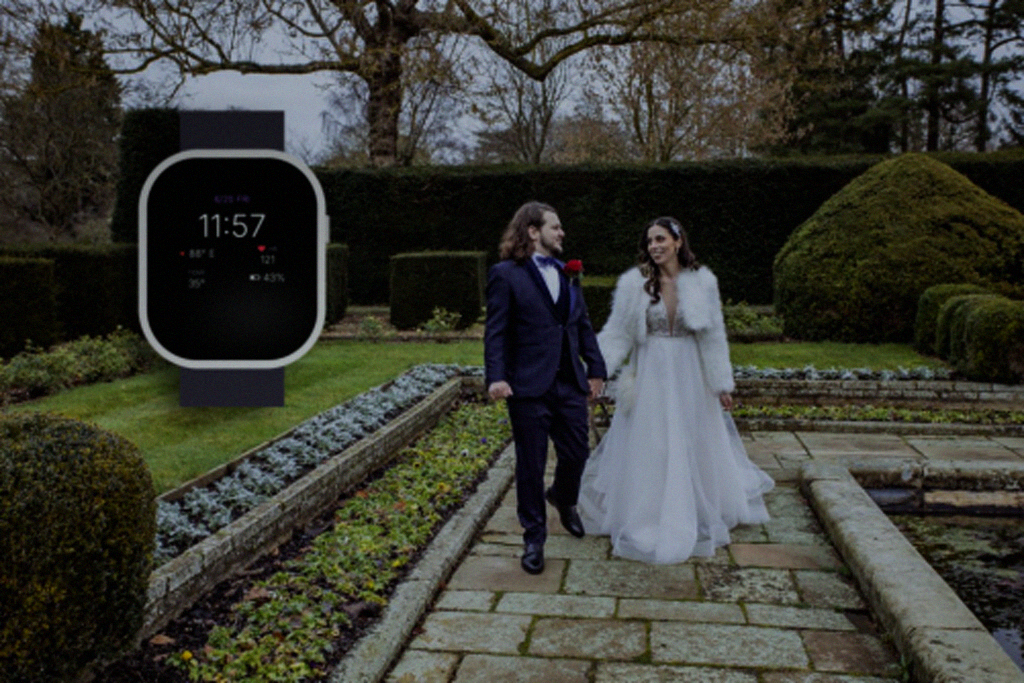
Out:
h=11 m=57
